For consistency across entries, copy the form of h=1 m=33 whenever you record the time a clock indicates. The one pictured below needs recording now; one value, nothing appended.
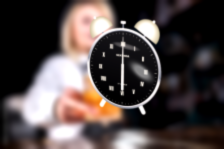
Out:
h=6 m=0
